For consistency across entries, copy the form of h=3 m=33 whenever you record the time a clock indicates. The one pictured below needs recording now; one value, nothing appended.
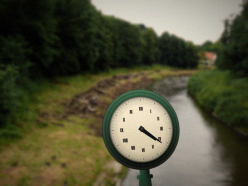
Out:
h=4 m=21
